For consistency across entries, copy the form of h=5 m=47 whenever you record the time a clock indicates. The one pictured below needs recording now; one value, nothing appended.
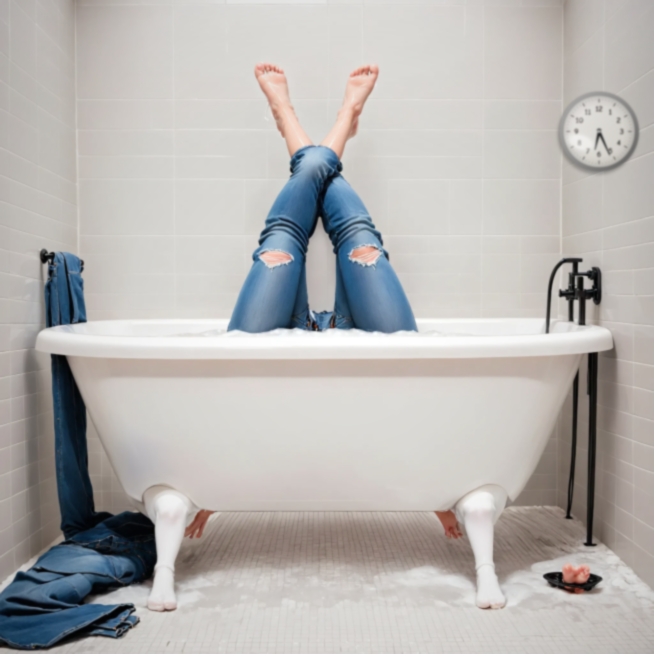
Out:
h=6 m=26
